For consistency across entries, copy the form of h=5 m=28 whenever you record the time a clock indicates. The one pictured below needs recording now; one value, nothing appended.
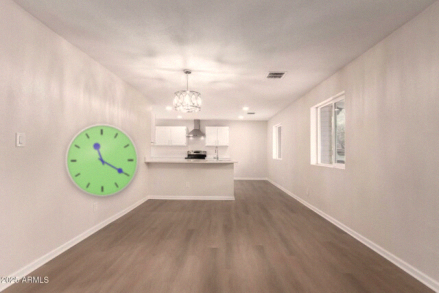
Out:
h=11 m=20
